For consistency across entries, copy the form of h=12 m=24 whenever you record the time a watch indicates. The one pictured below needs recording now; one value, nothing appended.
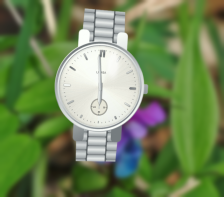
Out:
h=5 m=59
